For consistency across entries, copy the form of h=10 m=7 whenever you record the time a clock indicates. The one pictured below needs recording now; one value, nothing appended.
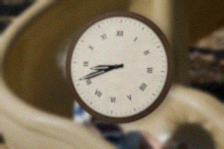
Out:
h=8 m=41
